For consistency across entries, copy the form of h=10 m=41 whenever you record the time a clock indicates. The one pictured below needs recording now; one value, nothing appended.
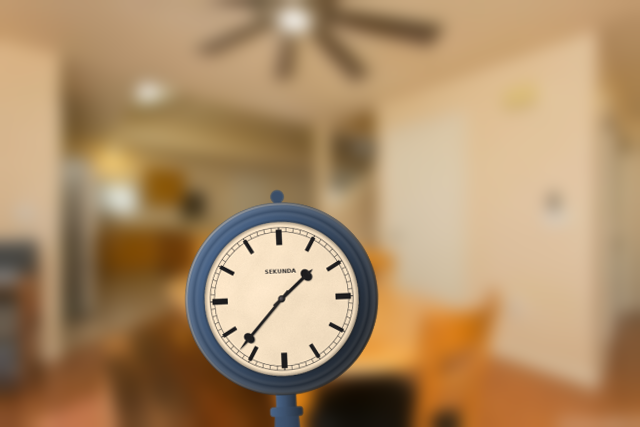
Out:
h=1 m=37
